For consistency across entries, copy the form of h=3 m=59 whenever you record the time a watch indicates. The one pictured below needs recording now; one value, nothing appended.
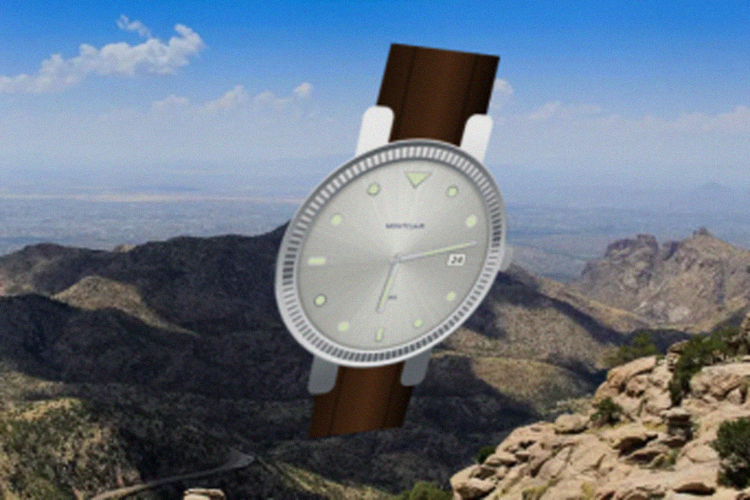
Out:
h=6 m=13
